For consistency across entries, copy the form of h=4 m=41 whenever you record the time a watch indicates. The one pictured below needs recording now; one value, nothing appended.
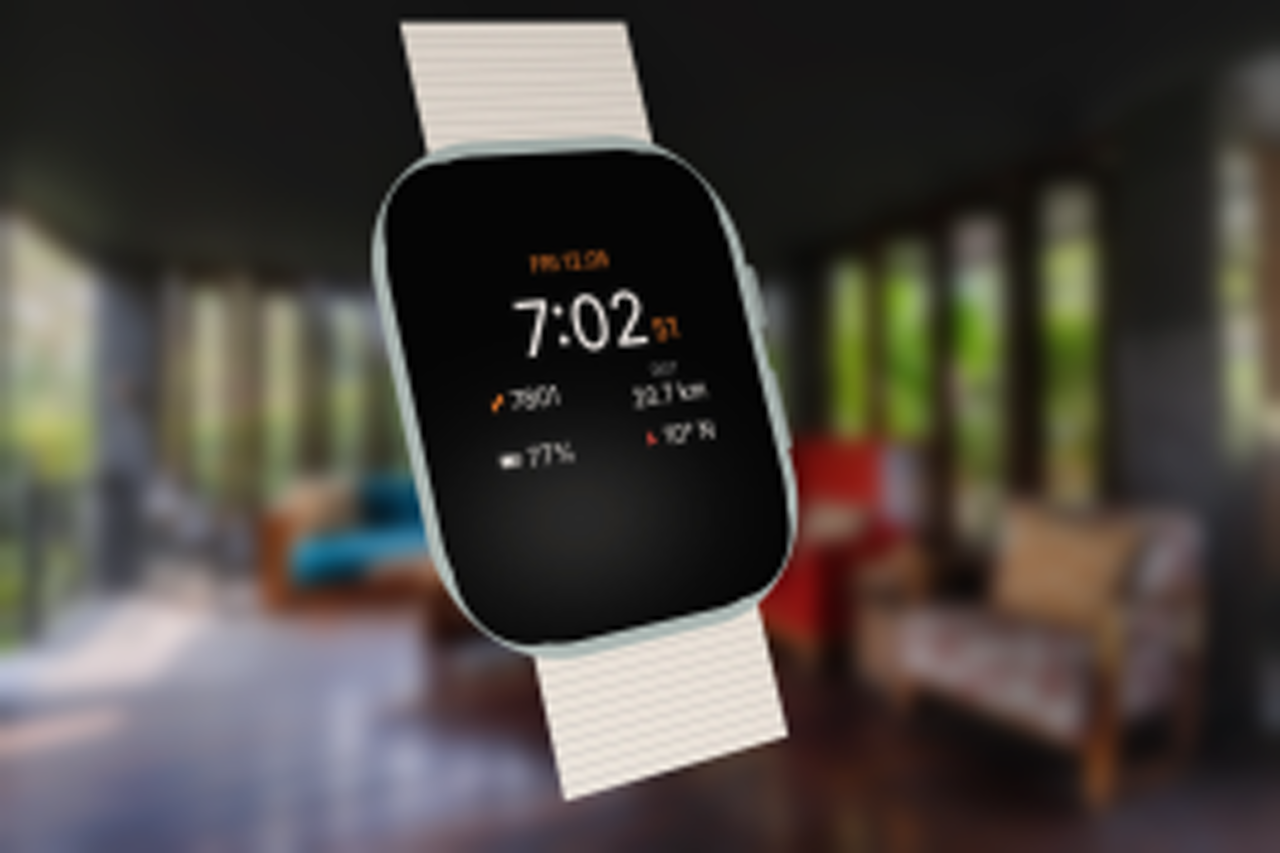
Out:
h=7 m=2
